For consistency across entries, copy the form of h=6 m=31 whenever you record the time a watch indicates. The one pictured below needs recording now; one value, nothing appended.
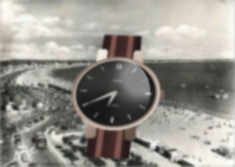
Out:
h=6 m=40
